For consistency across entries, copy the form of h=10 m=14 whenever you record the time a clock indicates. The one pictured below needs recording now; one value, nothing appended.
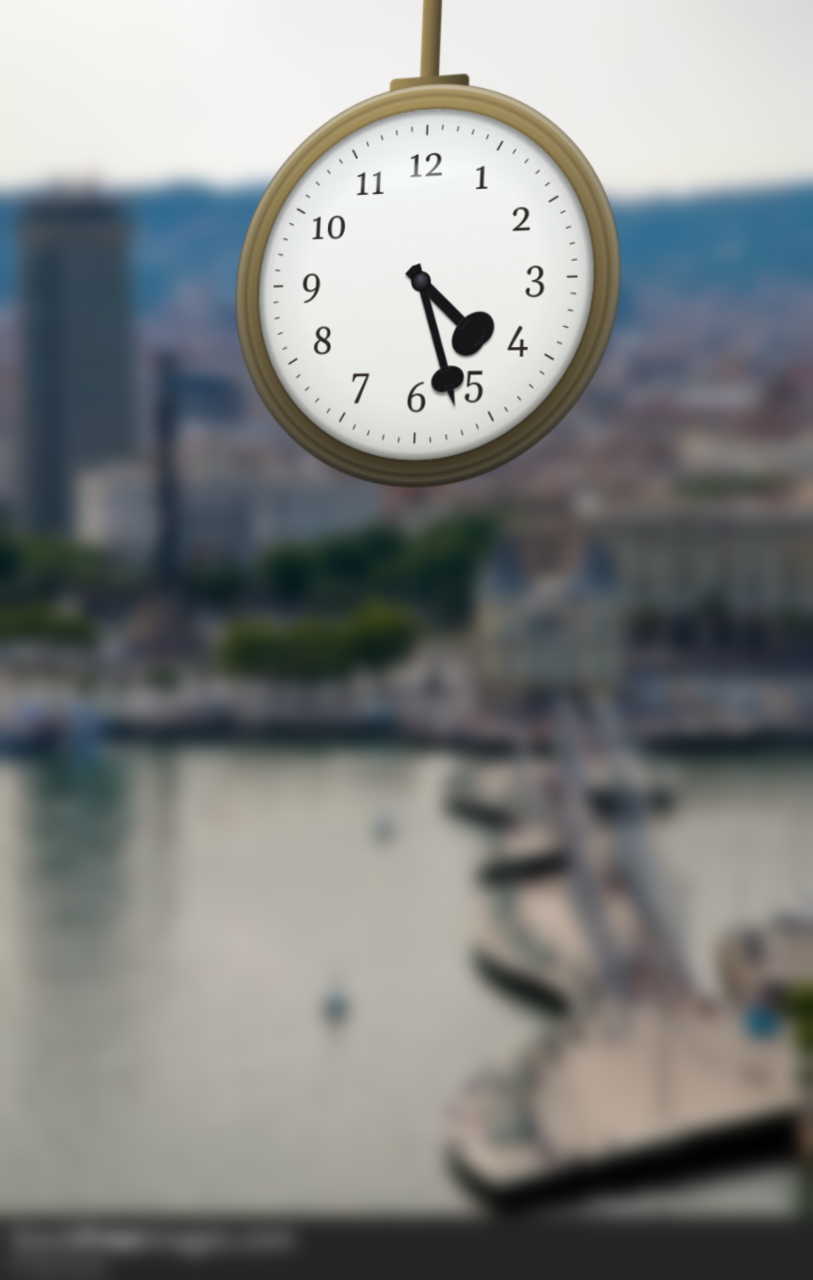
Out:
h=4 m=27
